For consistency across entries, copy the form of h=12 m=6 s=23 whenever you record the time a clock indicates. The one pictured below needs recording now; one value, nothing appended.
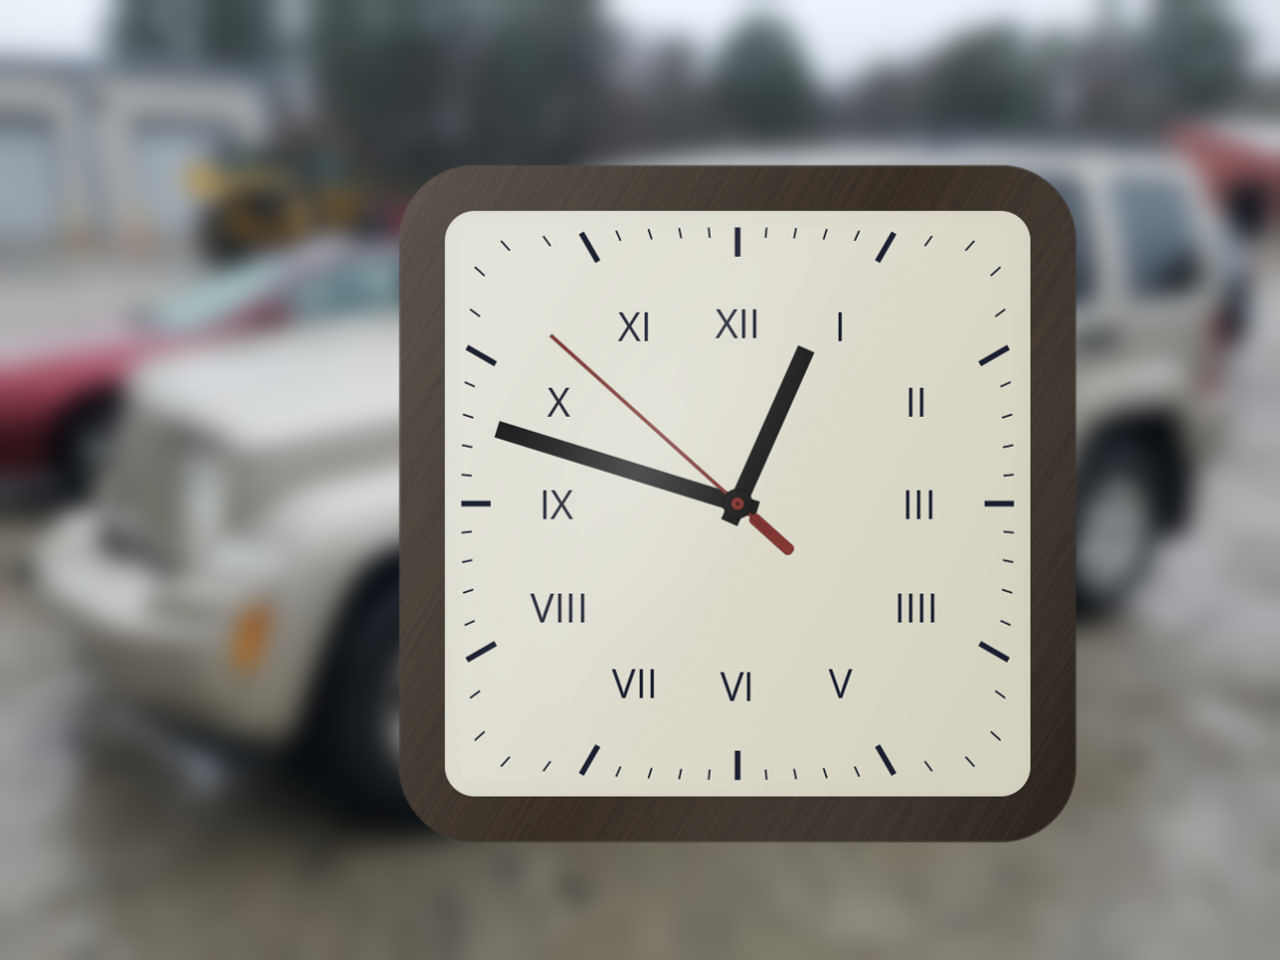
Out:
h=12 m=47 s=52
